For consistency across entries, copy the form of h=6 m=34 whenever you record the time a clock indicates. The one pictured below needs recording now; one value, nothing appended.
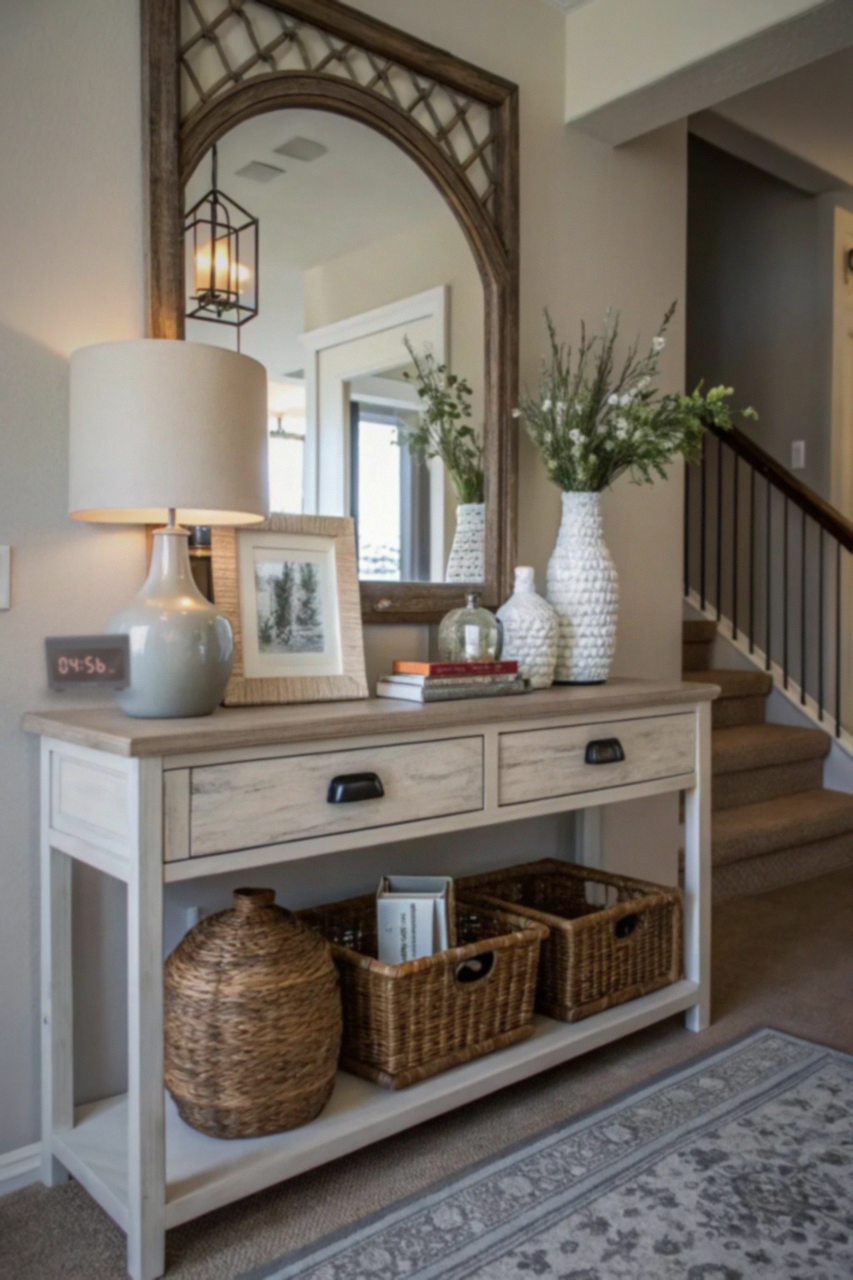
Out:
h=4 m=56
